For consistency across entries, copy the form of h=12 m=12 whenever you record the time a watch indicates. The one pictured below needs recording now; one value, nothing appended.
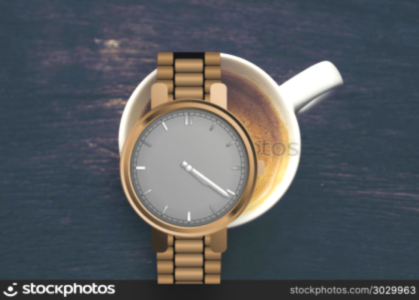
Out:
h=4 m=21
